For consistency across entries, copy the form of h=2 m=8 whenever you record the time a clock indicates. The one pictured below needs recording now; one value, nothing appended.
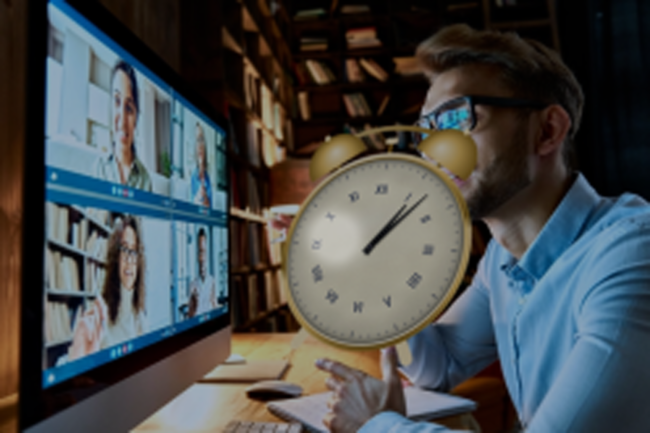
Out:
h=1 m=7
